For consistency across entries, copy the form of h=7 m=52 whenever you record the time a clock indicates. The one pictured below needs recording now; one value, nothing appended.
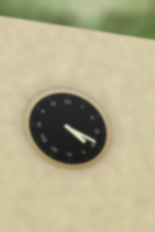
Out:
h=4 m=19
